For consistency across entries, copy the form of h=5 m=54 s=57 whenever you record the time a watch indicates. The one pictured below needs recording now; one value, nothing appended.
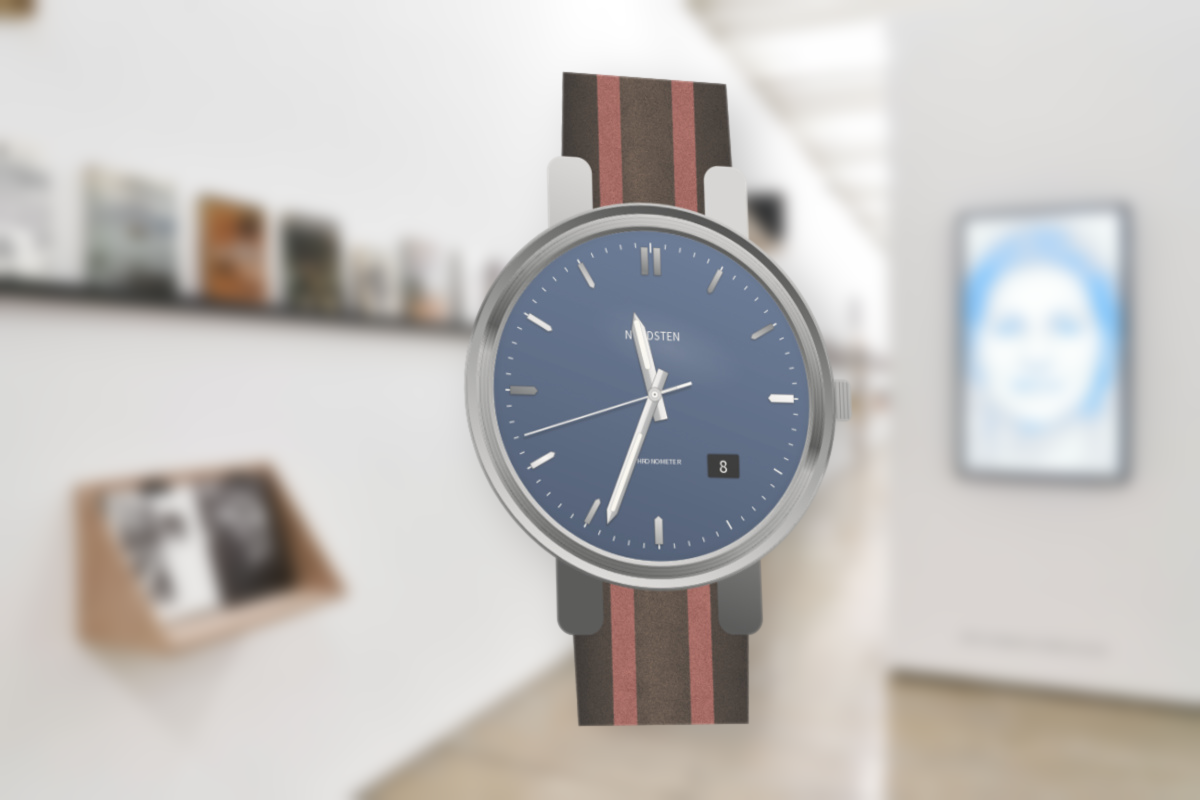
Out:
h=11 m=33 s=42
